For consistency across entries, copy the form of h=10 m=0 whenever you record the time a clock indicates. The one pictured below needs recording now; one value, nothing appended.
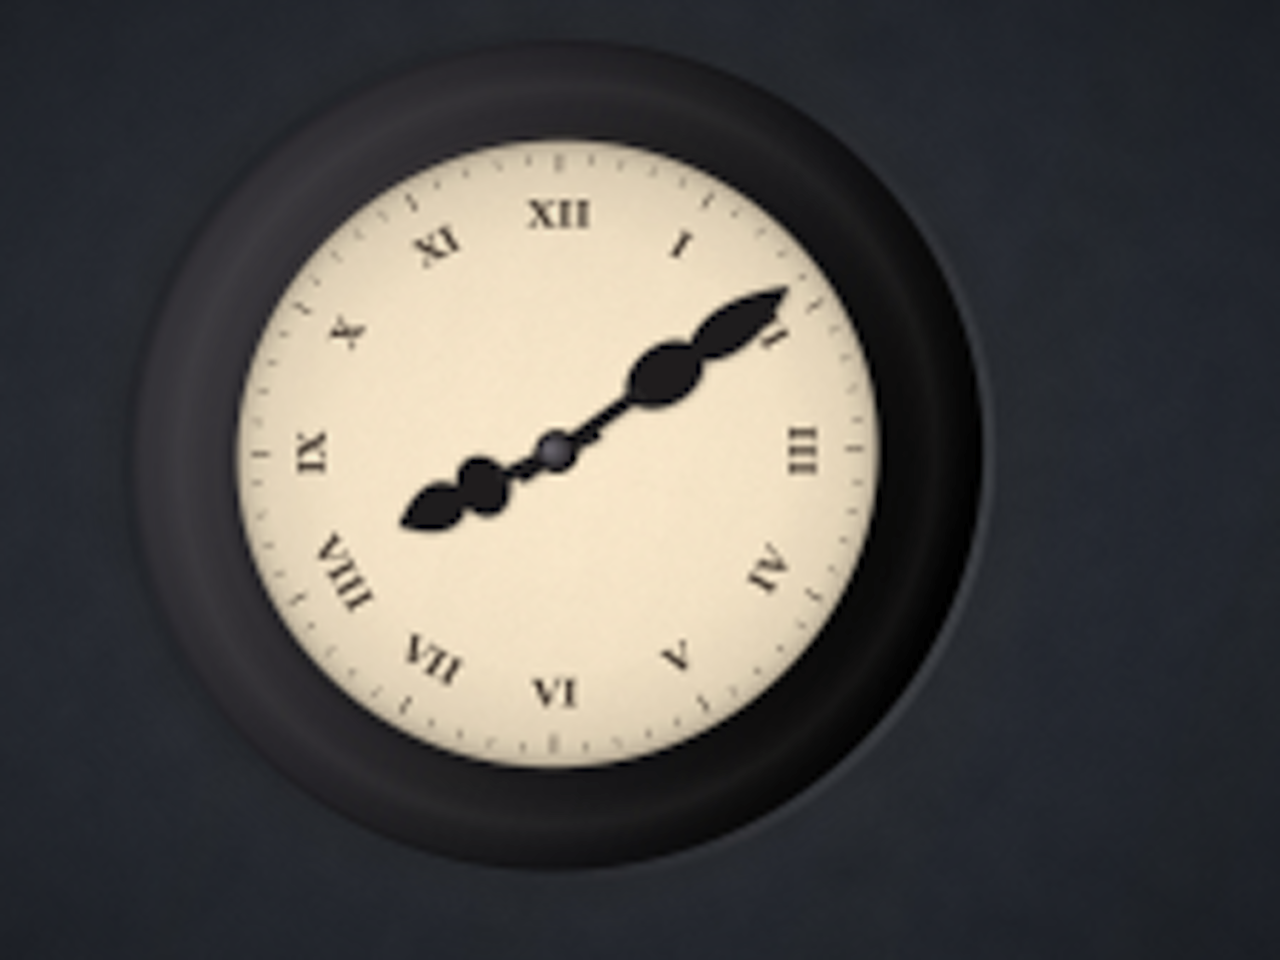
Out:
h=8 m=9
